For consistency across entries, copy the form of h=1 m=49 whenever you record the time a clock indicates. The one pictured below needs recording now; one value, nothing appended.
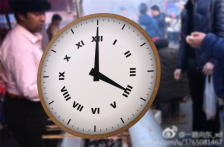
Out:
h=4 m=0
